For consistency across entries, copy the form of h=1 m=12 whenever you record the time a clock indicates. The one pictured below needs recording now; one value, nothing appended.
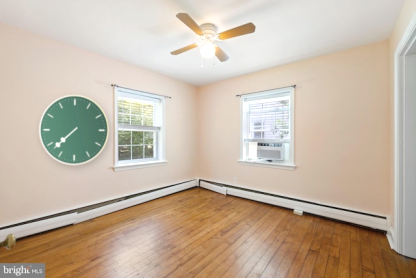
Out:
h=7 m=38
